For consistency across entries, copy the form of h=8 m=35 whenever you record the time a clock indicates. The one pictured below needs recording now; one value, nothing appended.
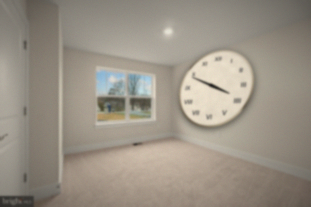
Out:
h=3 m=49
